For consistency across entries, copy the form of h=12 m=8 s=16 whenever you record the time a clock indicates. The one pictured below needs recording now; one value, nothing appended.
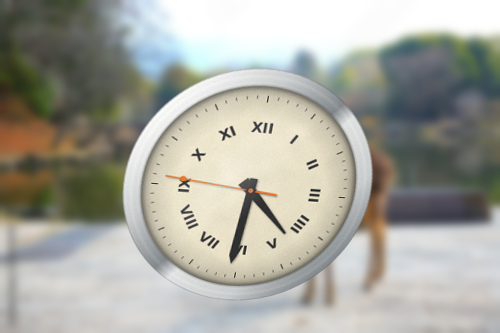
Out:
h=4 m=30 s=46
